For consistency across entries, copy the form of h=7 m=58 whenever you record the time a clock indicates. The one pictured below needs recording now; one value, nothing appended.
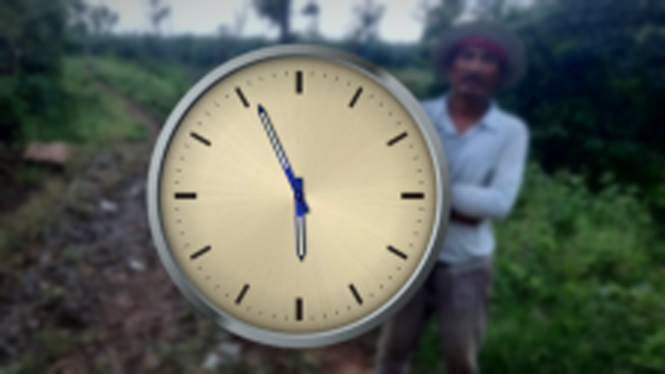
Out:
h=5 m=56
